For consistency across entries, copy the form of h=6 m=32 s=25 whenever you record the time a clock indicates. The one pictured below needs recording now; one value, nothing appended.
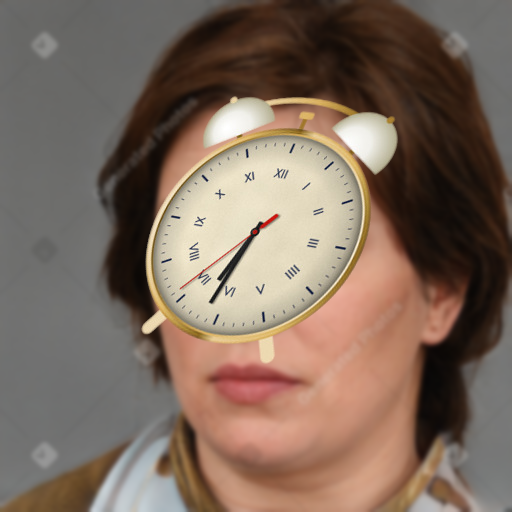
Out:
h=6 m=31 s=36
